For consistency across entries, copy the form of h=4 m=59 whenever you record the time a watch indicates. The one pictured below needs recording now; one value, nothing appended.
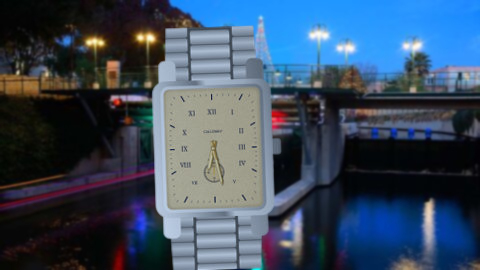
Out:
h=6 m=28
